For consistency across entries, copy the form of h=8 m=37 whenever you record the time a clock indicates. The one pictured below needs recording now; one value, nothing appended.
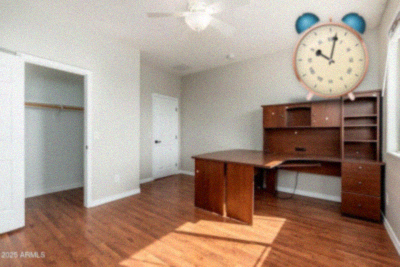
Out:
h=10 m=2
